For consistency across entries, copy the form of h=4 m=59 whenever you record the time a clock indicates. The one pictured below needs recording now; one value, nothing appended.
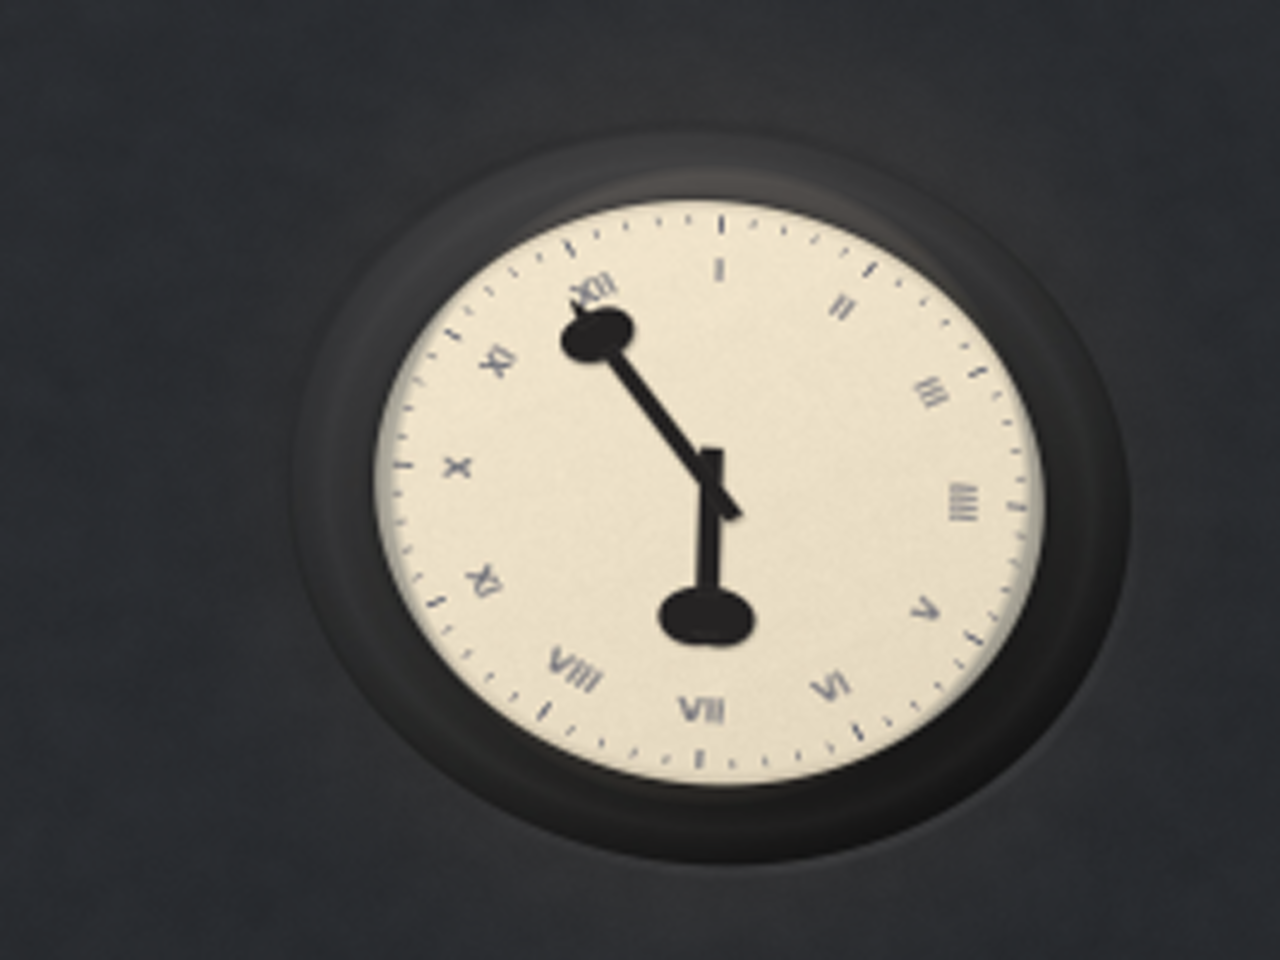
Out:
h=6 m=59
